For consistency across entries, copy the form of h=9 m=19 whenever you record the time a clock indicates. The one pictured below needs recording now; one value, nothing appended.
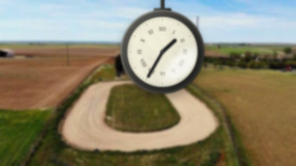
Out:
h=1 m=35
